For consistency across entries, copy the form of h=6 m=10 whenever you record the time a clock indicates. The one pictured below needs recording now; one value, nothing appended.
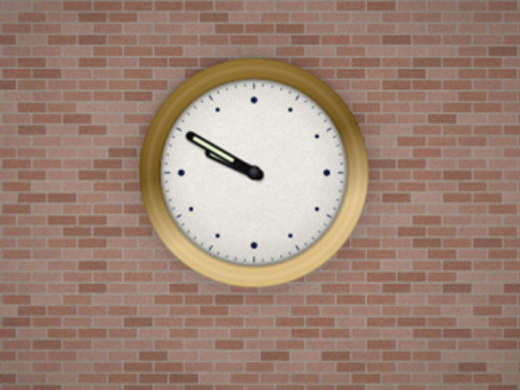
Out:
h=9 m=50
